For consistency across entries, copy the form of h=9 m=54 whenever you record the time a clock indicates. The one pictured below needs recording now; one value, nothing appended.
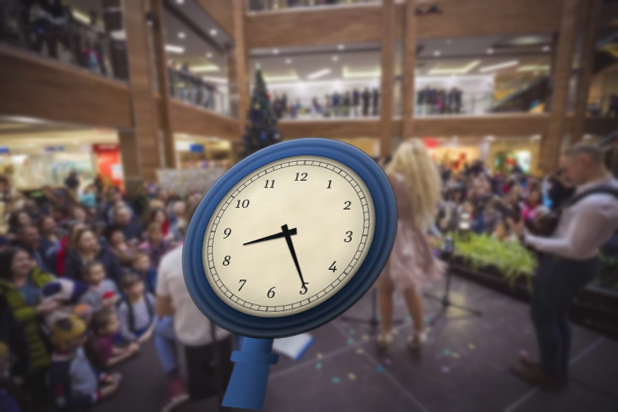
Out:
h=8 m=25
